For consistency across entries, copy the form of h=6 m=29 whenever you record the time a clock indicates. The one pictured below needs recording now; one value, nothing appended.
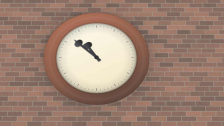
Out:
h=10 m=52
